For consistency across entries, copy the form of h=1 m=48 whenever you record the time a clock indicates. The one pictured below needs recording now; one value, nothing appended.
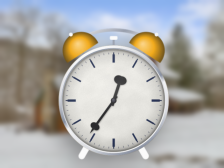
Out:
h=12 m=36
